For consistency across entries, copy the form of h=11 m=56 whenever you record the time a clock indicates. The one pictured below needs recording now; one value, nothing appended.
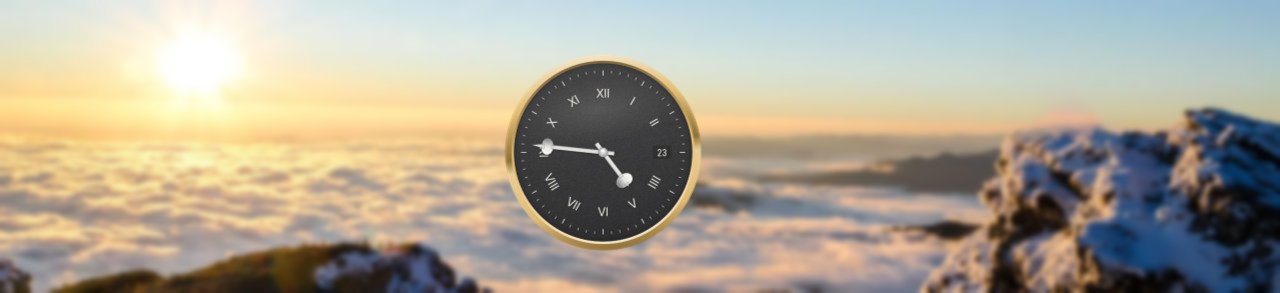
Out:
h=4 m=46
